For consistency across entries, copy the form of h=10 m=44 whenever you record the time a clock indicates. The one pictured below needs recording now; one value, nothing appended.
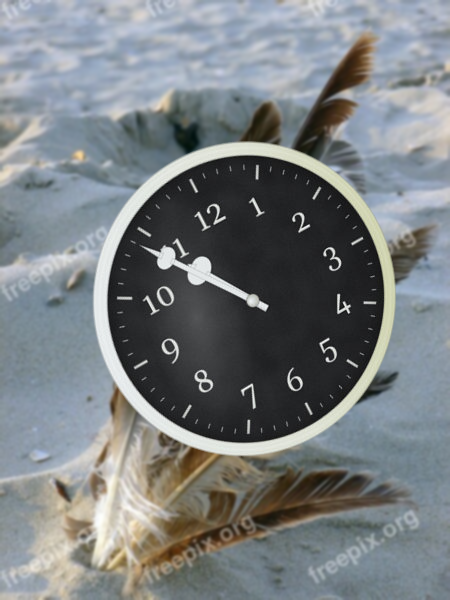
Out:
h=10 m=54
